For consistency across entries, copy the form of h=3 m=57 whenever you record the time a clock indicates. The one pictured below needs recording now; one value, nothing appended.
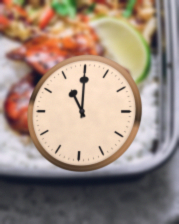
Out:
h=11 m=0
